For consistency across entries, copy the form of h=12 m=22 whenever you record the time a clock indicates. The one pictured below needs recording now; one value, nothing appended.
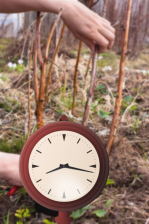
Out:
h=8 m=17
